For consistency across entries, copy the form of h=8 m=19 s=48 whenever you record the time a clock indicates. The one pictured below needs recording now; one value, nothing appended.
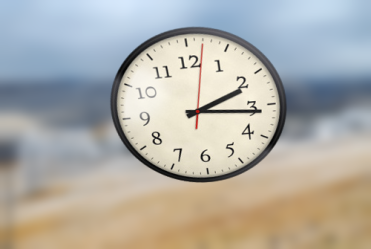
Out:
h=2 m=16 s=2
